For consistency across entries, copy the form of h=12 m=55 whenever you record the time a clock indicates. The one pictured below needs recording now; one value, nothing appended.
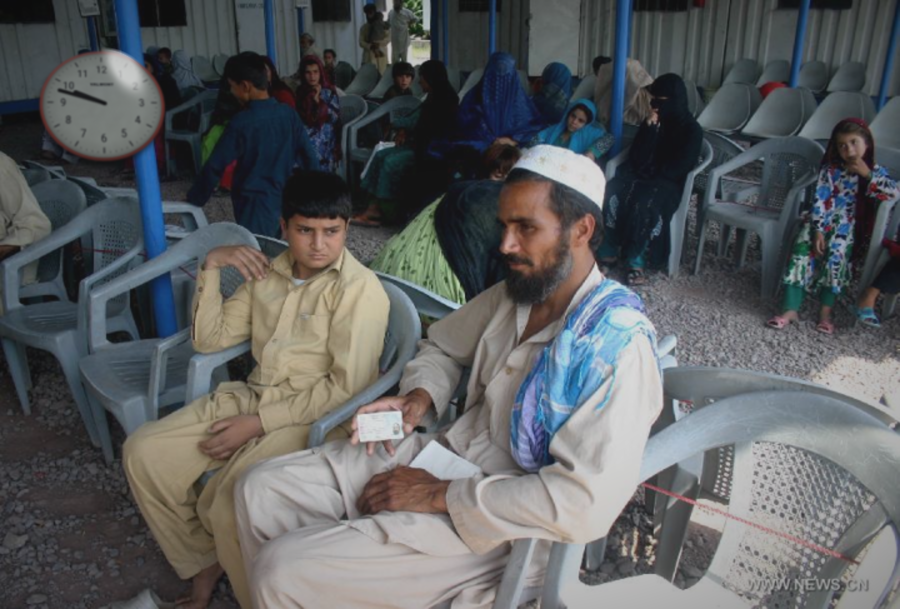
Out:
h=9 m=48
